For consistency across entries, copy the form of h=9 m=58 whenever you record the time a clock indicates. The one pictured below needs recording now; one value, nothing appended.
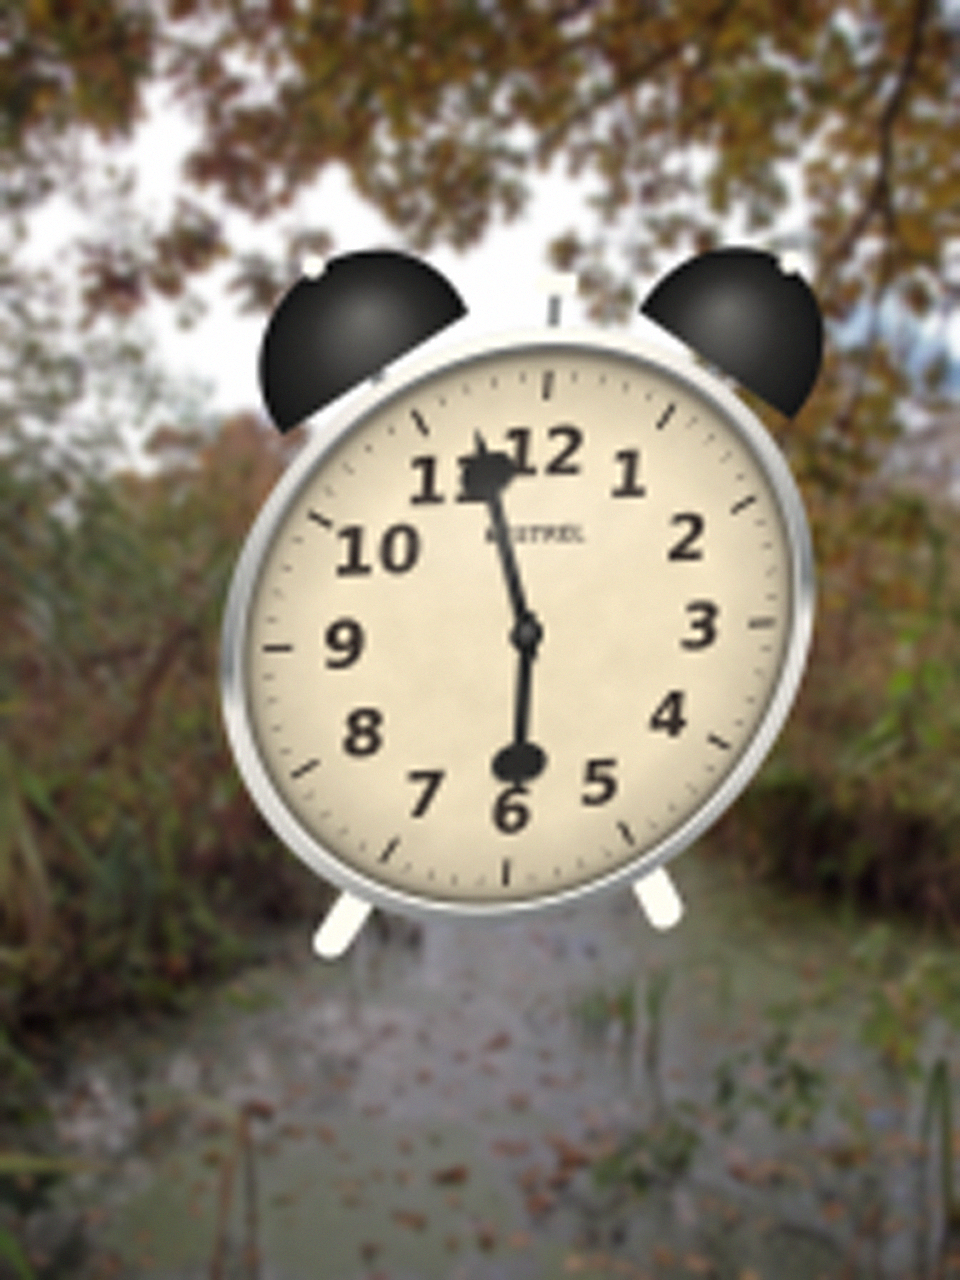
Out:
h=5 m=57
